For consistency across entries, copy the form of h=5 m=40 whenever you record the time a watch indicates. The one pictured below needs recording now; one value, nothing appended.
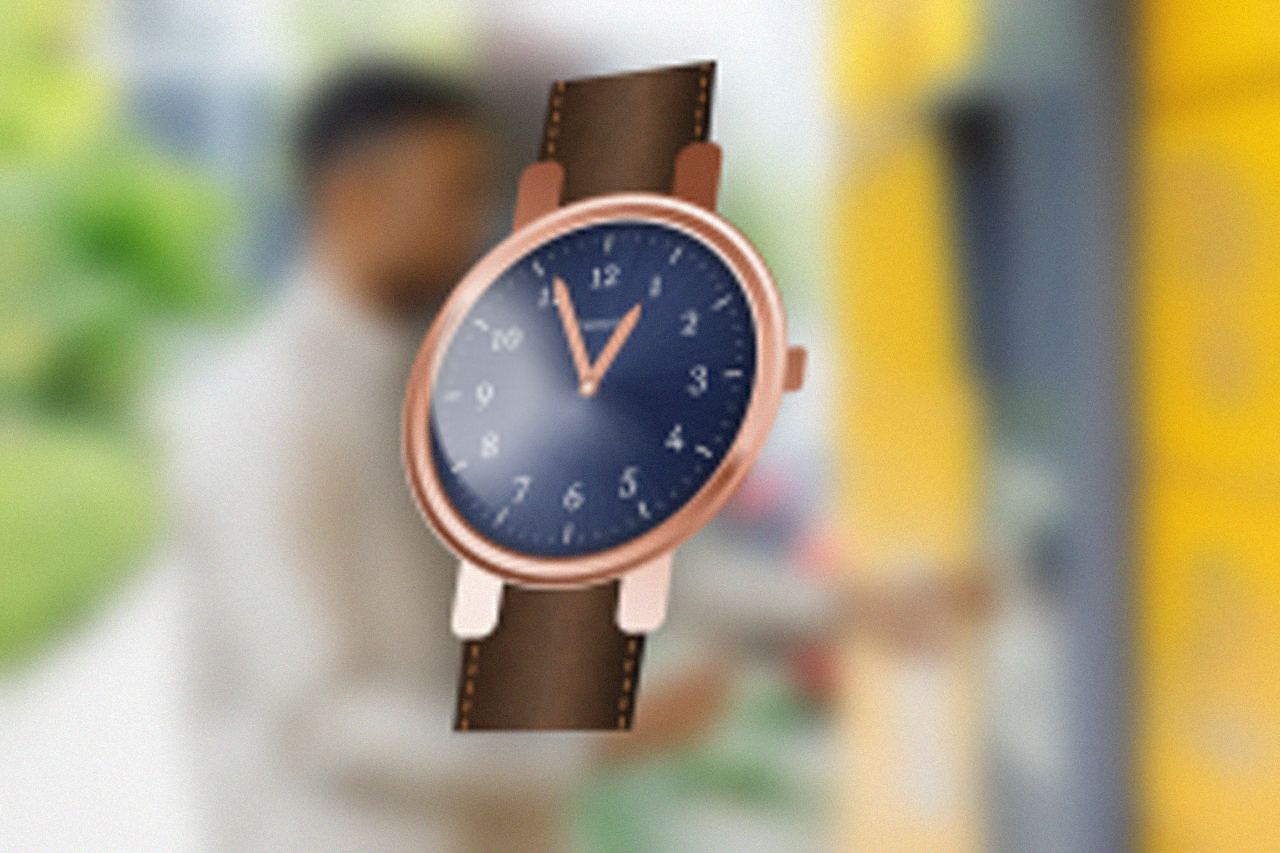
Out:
h=12 m=56
